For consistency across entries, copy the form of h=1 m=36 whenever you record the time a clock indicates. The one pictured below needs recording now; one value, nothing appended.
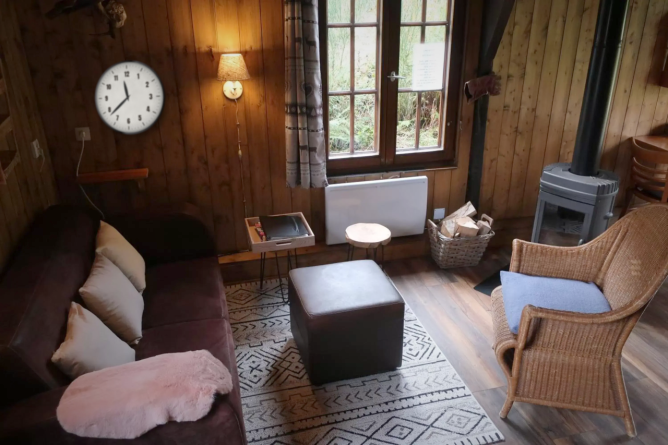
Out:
h=11 m=38
